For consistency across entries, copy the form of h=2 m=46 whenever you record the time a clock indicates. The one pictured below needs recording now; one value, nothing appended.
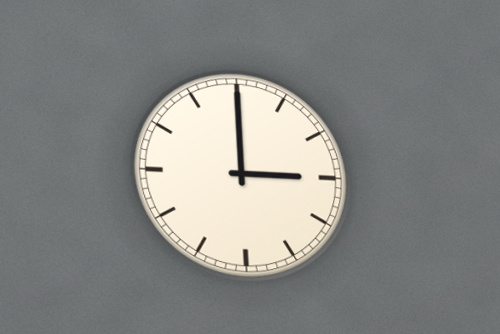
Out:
h=3 m=0
